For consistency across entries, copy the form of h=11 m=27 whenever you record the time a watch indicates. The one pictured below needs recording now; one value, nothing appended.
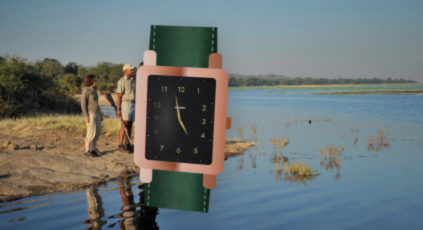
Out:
h=4 m=58
